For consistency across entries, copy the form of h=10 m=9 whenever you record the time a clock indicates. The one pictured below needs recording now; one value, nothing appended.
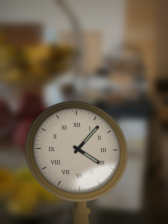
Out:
h=4 m=7
